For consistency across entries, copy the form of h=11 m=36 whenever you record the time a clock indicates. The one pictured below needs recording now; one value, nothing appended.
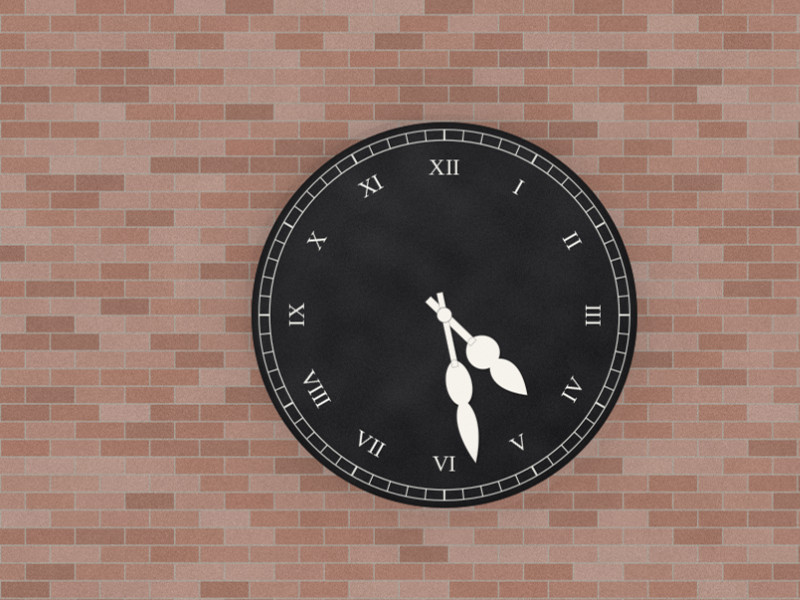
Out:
h=4 m=28
